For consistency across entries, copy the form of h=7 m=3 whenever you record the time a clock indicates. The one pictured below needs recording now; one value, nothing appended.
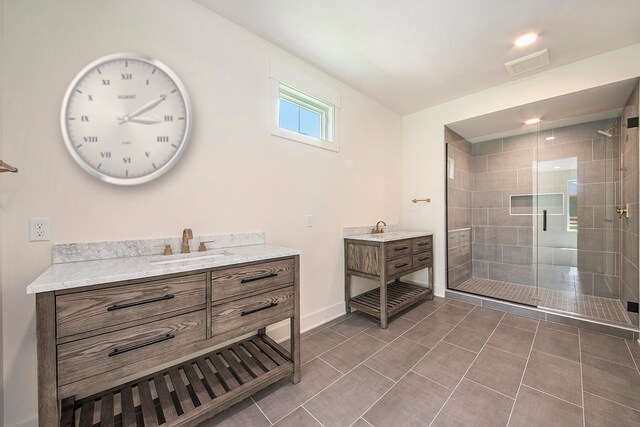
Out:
h=3 m=10
